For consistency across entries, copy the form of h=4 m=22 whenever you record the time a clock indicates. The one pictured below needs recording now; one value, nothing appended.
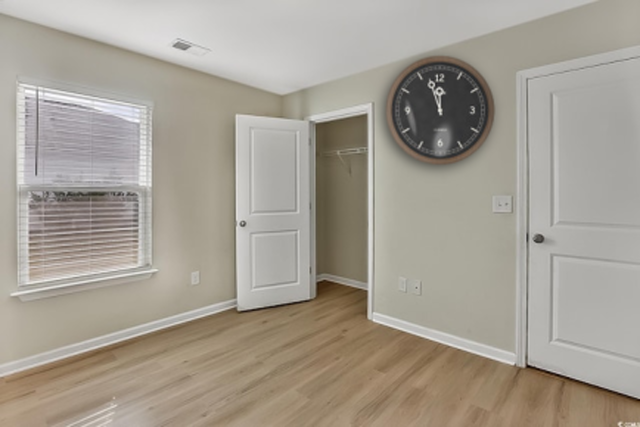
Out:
h=11 m=57
